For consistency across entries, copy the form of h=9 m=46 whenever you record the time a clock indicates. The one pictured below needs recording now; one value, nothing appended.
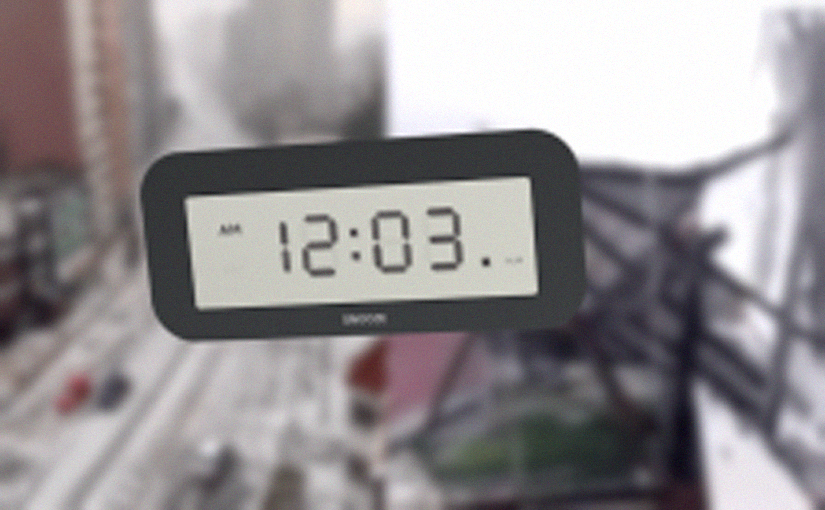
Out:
h=12 m=3
